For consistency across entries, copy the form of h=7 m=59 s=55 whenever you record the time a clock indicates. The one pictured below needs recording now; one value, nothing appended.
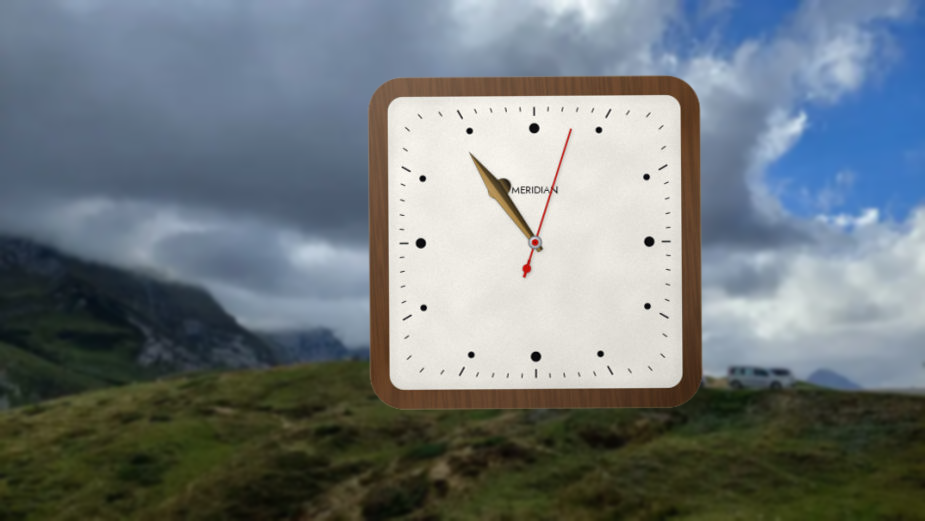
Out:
h=10 m=54 s=3
